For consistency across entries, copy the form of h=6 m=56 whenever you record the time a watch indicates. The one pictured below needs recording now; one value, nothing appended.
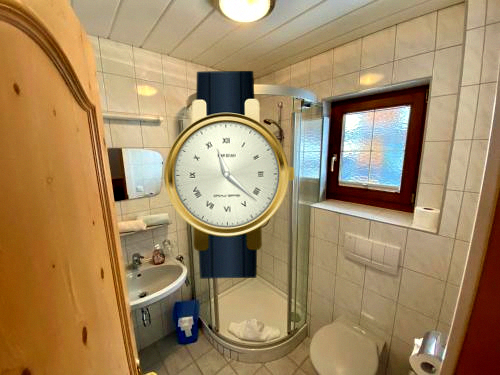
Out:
h=11 m=22
